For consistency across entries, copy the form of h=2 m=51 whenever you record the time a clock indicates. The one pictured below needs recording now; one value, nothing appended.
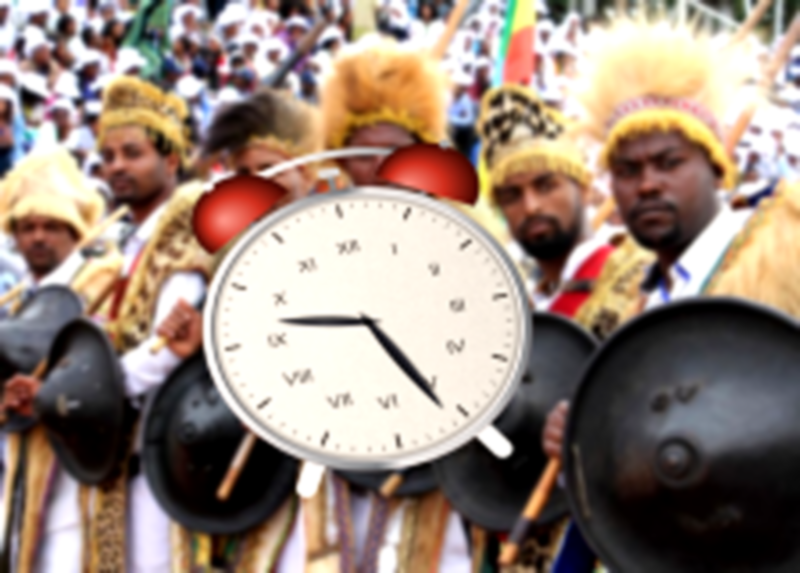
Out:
h=9 m=26
